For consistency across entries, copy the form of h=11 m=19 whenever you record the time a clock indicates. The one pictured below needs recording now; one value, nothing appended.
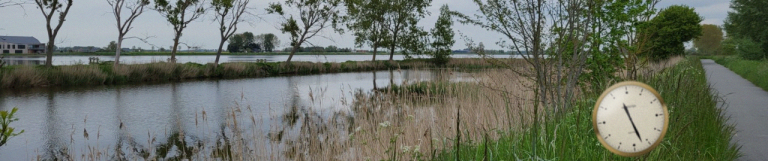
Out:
h=11 m=27
